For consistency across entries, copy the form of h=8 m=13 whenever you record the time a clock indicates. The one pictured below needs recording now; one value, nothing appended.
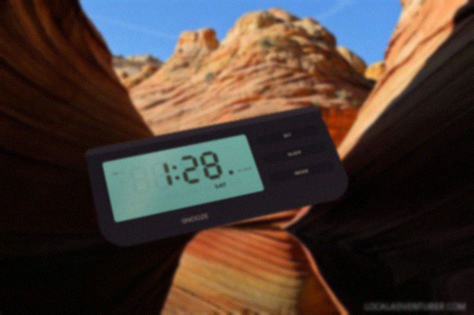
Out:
h=1 m=28
